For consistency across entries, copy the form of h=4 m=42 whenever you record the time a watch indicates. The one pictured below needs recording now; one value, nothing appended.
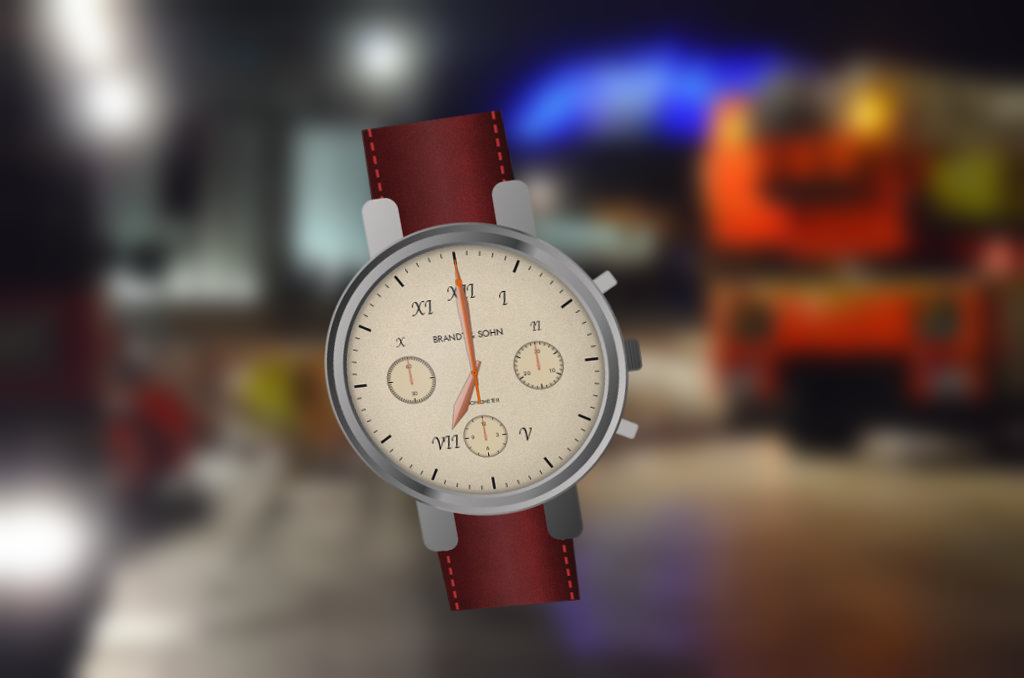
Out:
h=7 m=0
